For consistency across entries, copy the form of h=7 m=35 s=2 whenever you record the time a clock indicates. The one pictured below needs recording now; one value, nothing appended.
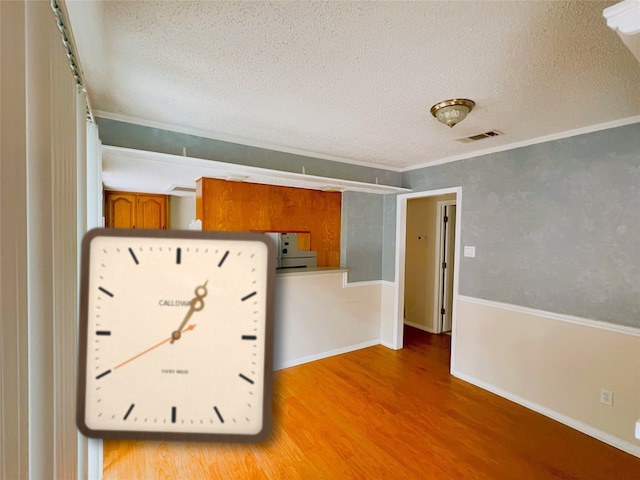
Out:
h=1 m=4 s=40
